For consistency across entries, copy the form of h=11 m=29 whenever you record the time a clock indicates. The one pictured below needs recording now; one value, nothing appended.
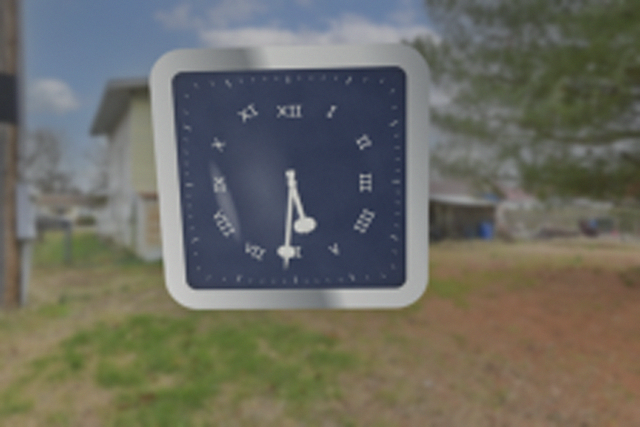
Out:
h=5 m=31
